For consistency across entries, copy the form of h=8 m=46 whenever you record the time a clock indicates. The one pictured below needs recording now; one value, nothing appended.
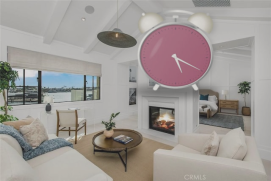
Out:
h=5 m=20
